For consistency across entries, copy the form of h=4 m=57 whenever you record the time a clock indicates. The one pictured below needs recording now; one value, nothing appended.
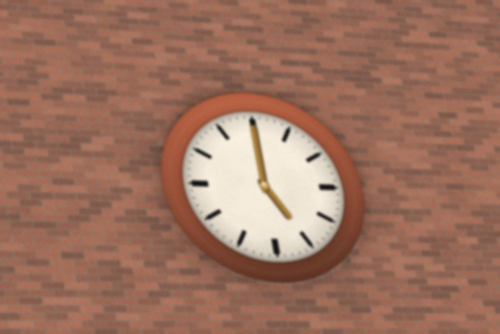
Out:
h=5 m=0
